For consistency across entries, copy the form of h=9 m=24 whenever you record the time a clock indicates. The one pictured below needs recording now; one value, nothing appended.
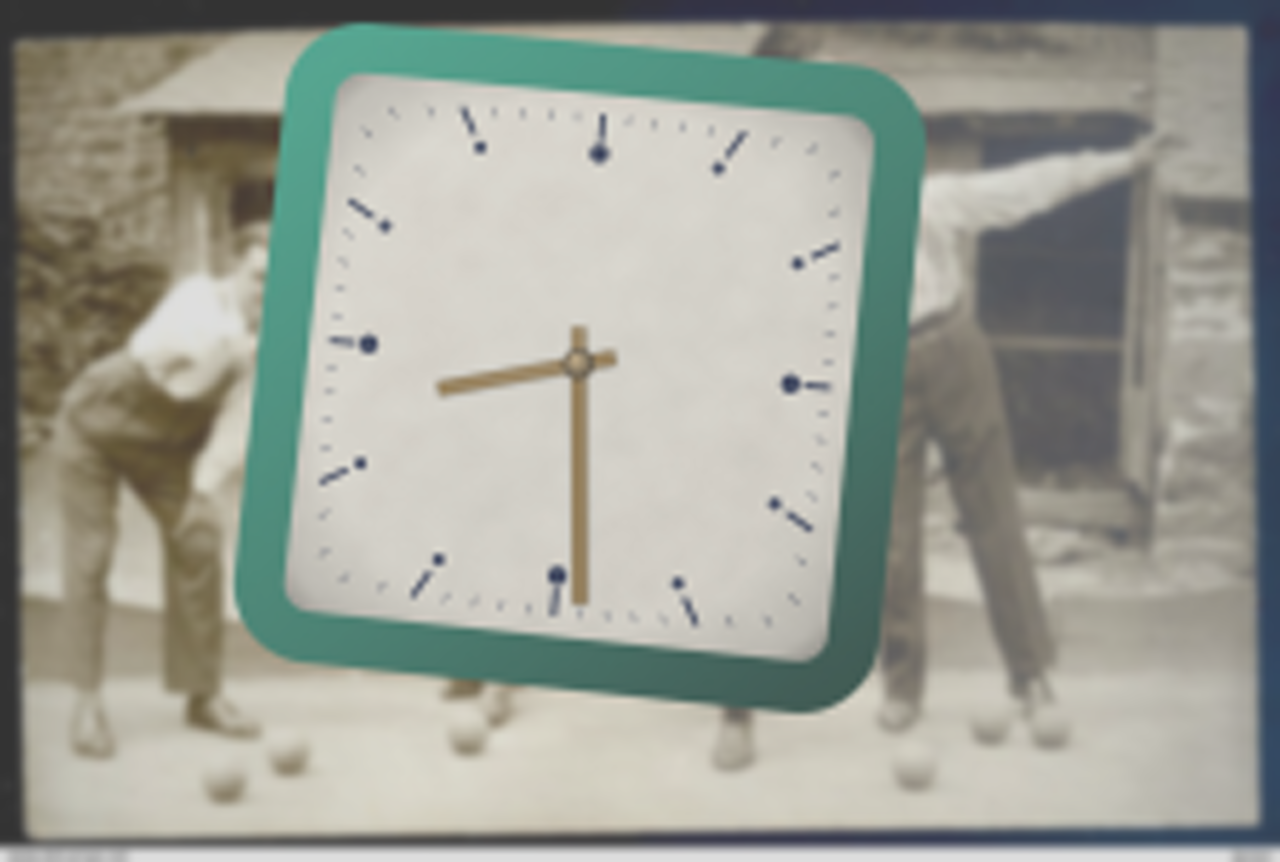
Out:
h=8 m=29
